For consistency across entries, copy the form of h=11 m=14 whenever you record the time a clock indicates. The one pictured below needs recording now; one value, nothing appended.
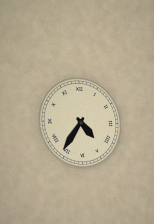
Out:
h=4 m=36
